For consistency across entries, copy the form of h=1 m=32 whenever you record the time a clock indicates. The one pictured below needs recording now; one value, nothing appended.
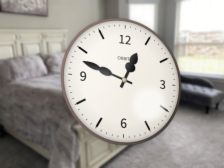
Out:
h=12 m=48
